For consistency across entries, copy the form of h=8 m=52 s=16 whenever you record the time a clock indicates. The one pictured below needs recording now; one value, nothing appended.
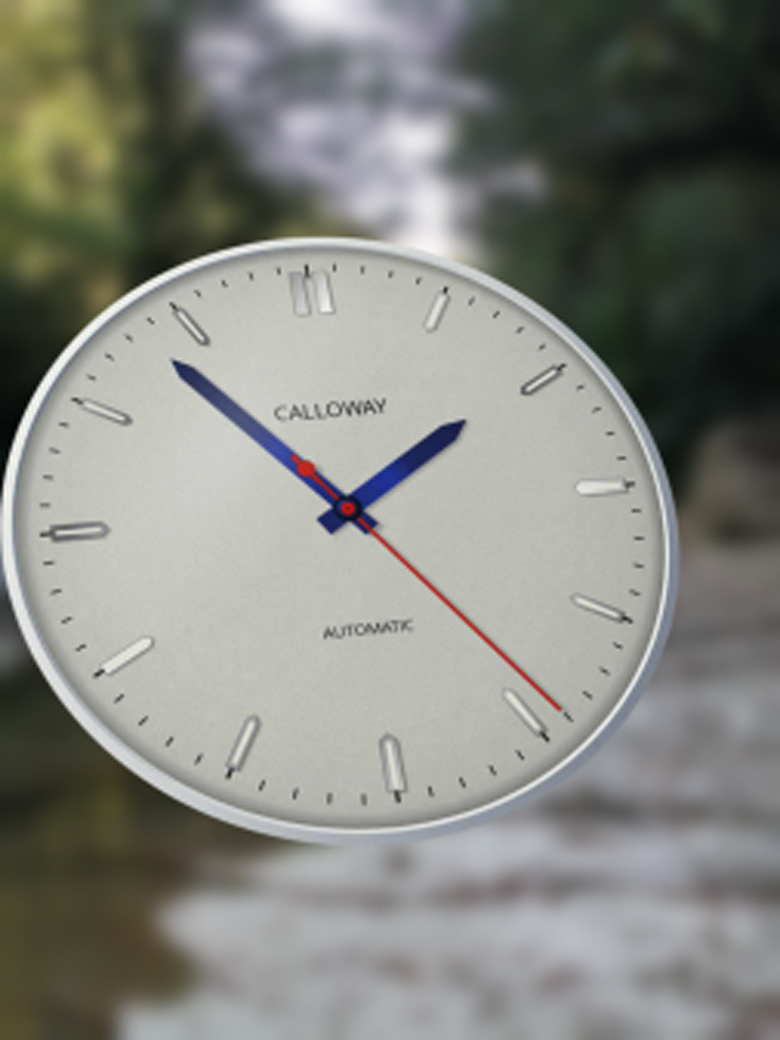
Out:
h=1 m=53 s=24
